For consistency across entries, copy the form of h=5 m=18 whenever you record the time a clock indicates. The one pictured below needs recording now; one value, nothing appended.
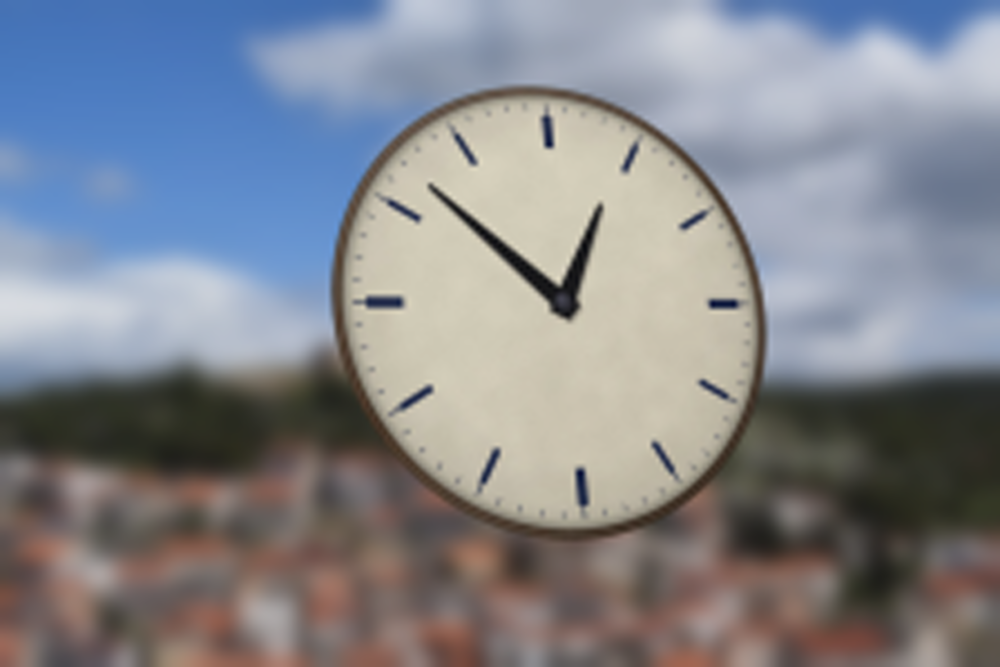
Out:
h=12 m=52
